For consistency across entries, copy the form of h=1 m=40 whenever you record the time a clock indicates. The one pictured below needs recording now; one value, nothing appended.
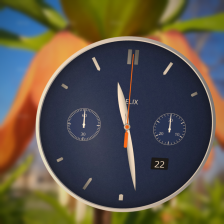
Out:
h=11 m=28
